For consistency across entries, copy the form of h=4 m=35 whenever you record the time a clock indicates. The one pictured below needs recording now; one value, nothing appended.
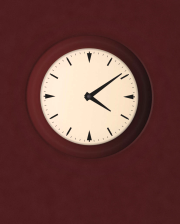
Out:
h=4 m=9
